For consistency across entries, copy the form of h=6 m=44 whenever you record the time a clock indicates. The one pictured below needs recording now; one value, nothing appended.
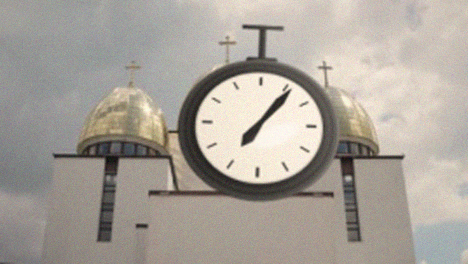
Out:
h=7 m=6
